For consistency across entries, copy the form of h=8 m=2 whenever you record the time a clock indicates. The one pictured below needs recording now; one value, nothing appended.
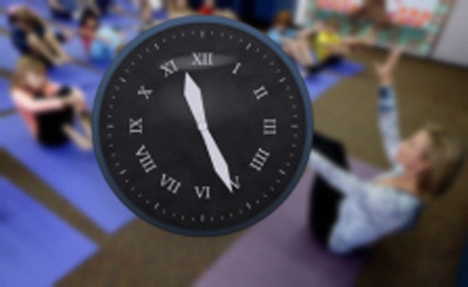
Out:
h=11 m=26
